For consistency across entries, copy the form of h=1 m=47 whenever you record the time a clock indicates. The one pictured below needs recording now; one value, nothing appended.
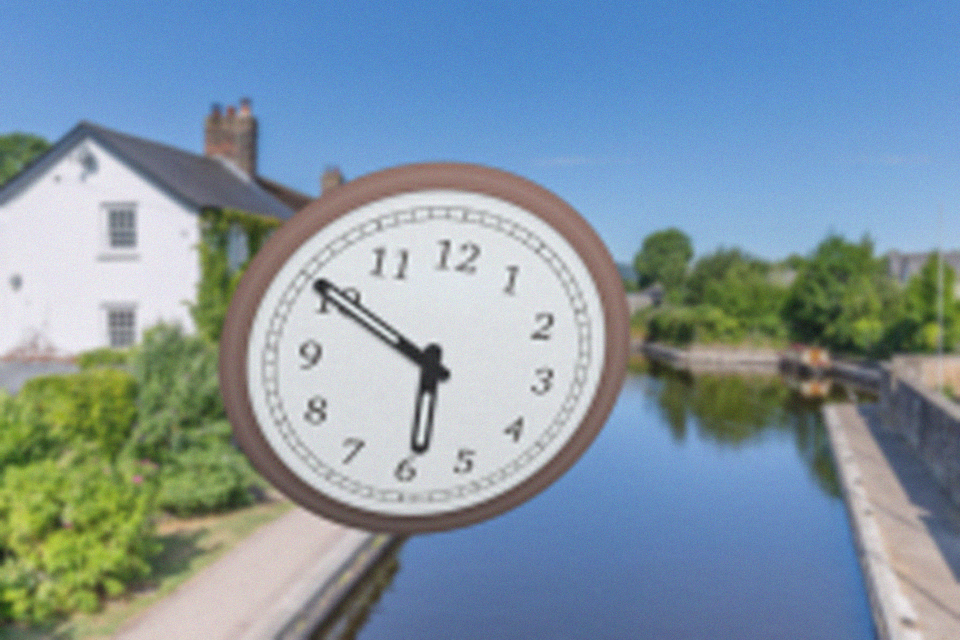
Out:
h=5 m=50
